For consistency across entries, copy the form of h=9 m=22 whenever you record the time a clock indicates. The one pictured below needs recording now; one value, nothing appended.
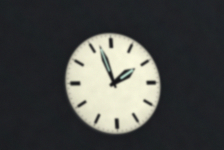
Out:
h=1 m=57
